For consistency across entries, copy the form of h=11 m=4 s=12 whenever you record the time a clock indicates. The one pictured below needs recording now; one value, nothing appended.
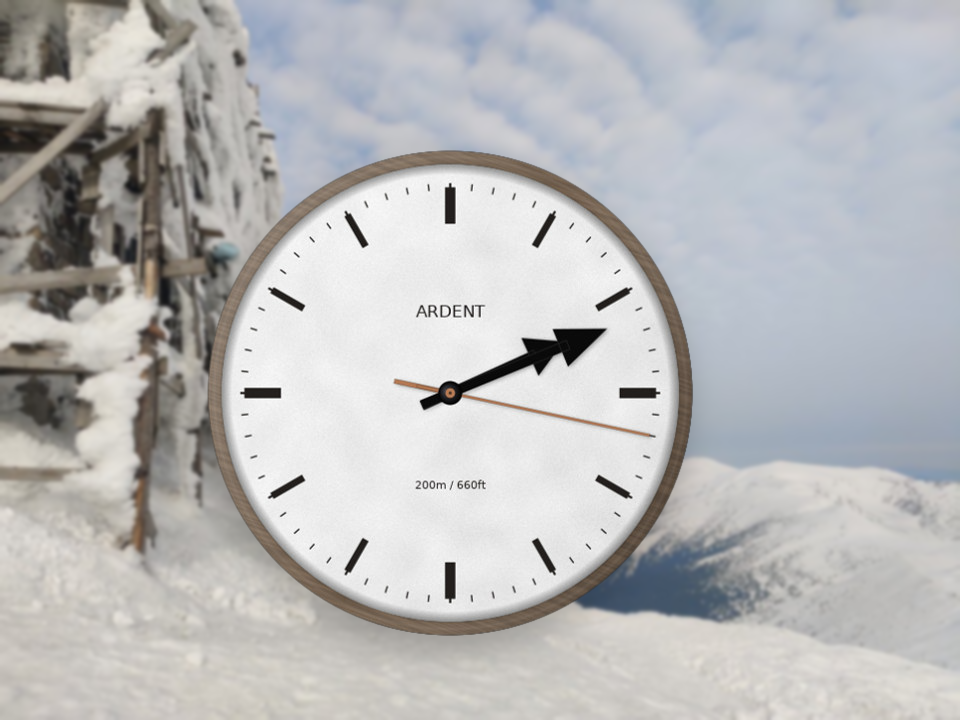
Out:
h=2 m=11 s=17
